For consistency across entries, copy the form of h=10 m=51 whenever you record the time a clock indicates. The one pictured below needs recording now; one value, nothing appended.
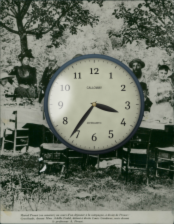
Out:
h=3 m=36
